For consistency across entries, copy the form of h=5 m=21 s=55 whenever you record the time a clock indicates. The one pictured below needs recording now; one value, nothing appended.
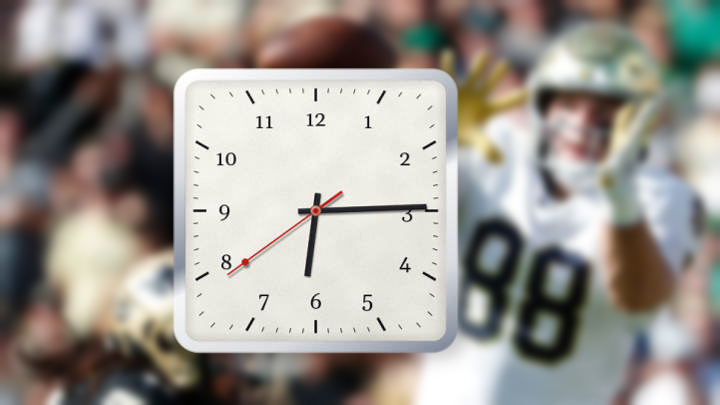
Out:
h=6 m=14 s=39
